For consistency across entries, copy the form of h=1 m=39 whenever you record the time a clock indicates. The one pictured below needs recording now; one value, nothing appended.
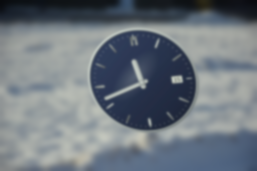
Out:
h=11 m=42
